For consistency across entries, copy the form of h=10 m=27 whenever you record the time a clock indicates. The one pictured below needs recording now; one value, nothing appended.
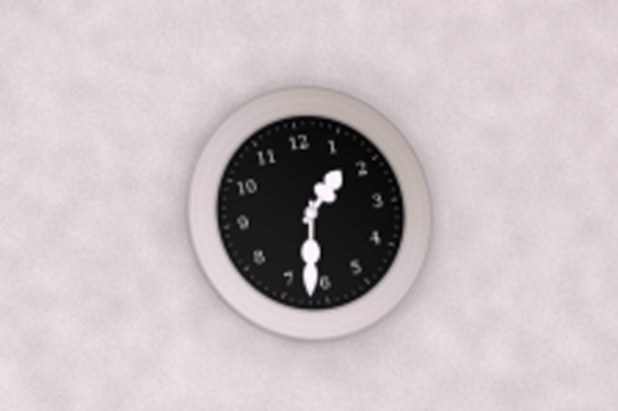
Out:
h=1 m=32
